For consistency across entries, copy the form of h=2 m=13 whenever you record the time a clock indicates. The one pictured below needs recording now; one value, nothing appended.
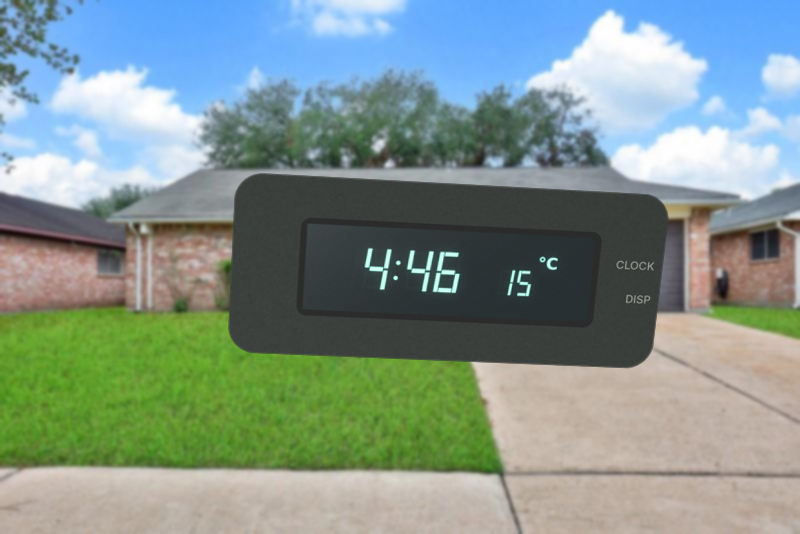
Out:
h=4 m=46
